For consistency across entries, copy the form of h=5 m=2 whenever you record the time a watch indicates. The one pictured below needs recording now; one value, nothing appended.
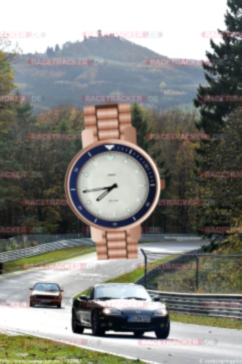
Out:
h=7 m=44
